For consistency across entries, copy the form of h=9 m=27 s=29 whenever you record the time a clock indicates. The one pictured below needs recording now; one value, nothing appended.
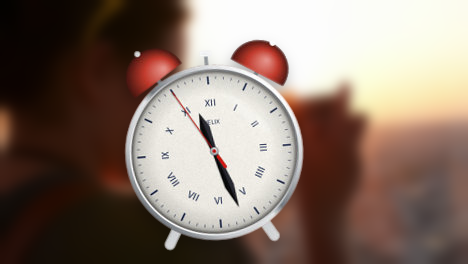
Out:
h=11 m=26 s=55
